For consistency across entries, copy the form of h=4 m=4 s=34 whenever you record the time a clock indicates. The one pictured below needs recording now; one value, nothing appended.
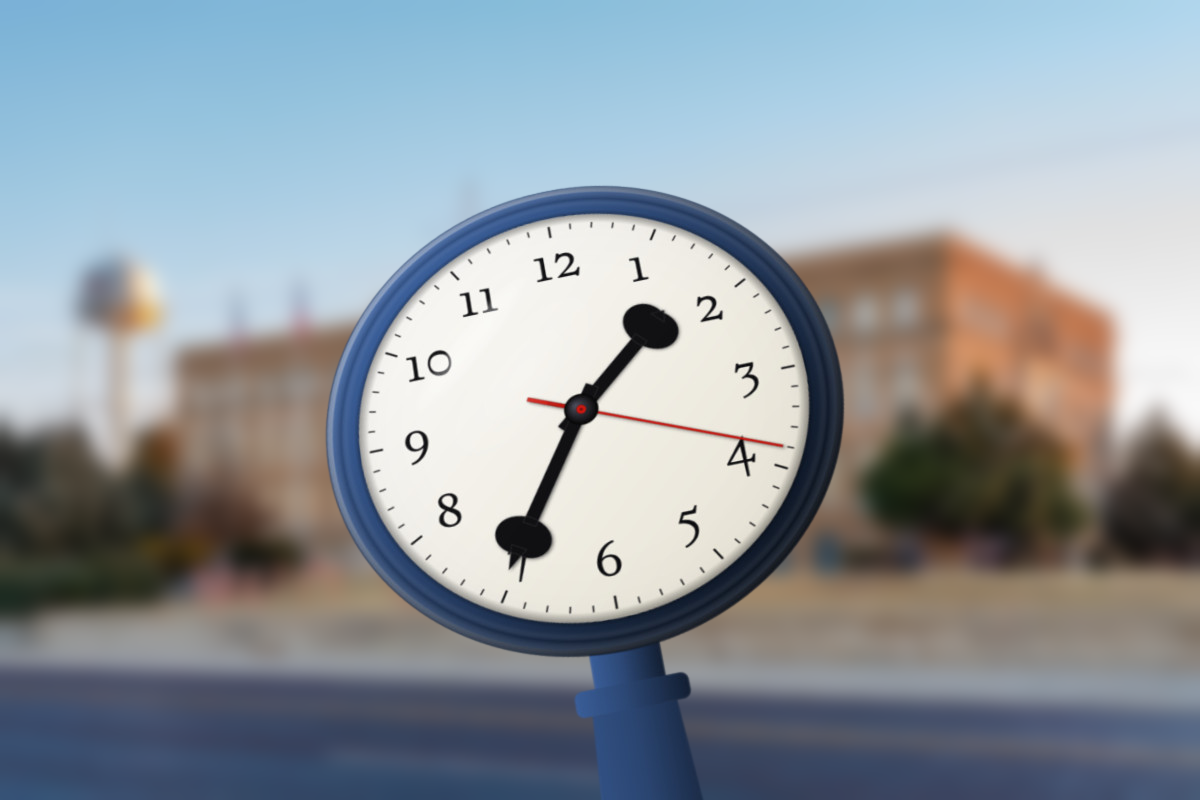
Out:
h=1 m=35 s=19
